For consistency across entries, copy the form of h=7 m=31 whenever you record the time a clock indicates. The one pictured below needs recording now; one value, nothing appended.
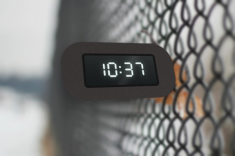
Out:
h=10 m=37
